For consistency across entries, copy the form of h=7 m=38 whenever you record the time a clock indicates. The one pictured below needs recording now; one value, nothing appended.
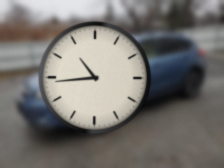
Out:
h=10 m=44
